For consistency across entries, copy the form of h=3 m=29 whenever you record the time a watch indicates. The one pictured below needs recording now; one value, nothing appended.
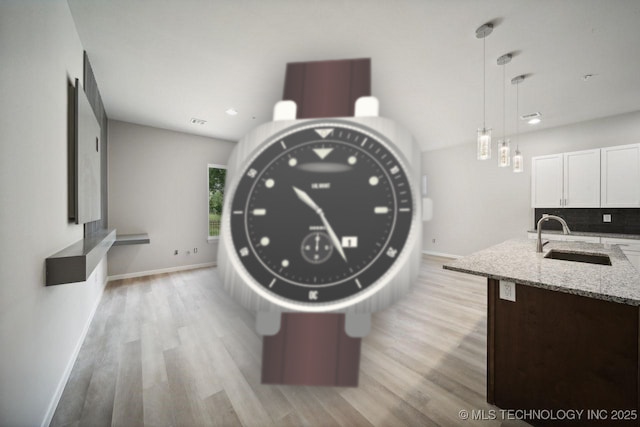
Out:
h=10 m=25
